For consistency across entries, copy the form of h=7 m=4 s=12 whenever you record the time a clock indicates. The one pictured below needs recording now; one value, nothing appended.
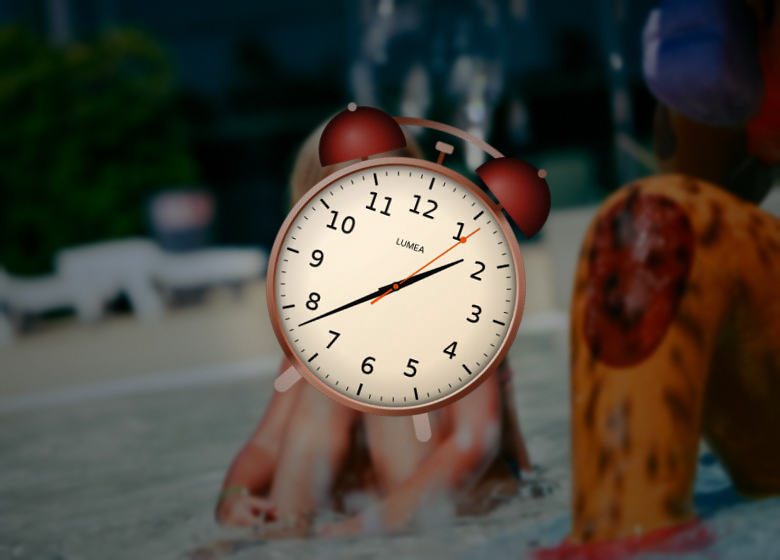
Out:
h=1 m=38 s=6
